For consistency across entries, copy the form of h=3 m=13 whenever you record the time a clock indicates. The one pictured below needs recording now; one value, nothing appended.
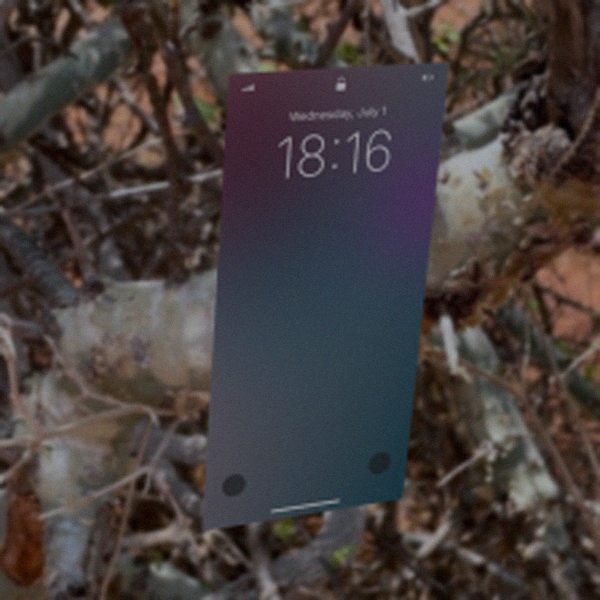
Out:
h=18 m=16
